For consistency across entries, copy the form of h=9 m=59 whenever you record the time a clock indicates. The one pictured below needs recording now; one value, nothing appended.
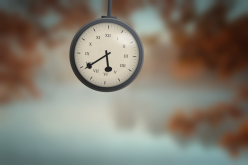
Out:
h=5 m=39
